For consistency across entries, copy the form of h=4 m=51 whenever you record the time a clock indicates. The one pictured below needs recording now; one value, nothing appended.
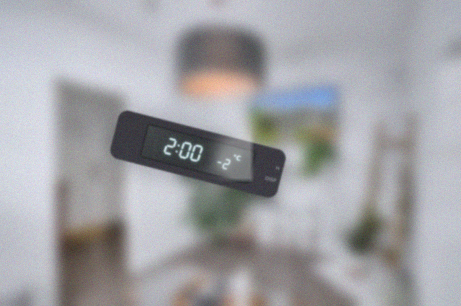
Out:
h=2 m=0
